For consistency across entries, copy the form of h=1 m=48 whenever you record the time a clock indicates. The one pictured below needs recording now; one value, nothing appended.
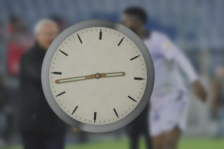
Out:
h=2 m=43
